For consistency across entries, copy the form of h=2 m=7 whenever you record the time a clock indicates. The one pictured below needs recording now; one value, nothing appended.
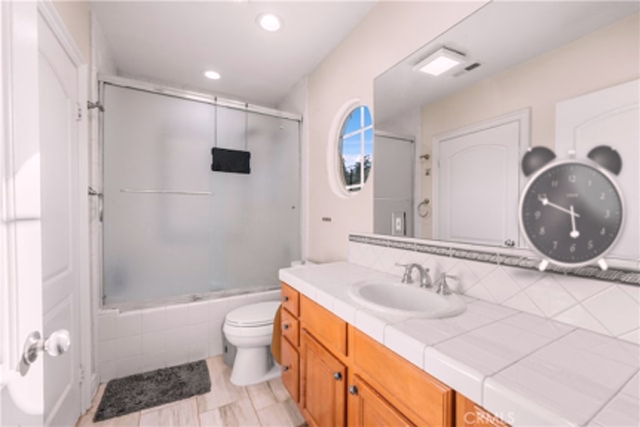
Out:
h=5 m=49
